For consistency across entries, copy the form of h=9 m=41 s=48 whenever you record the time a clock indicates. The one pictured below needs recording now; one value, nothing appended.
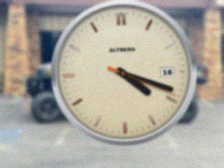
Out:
h=4 m=18 s=19
